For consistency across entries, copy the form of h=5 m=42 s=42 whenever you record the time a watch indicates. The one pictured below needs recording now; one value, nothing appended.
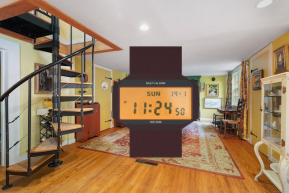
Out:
h=11 m=24 s=50
